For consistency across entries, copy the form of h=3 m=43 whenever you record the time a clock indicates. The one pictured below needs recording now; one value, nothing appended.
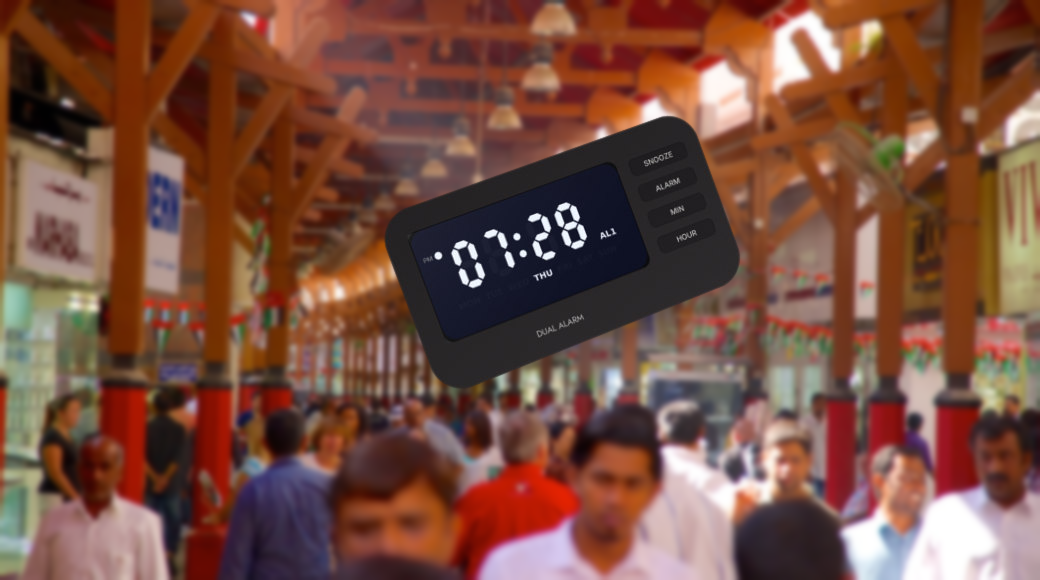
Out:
h=7 m=28
